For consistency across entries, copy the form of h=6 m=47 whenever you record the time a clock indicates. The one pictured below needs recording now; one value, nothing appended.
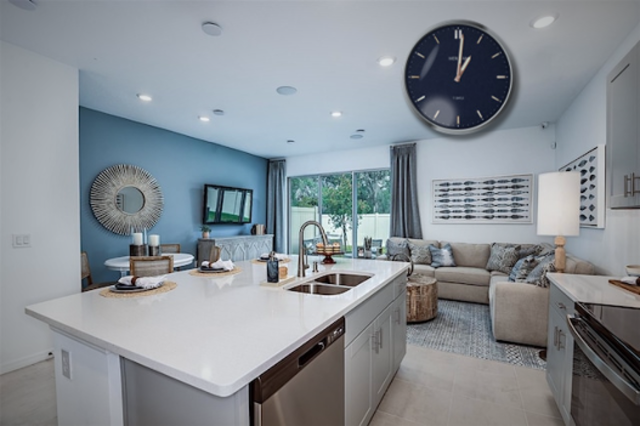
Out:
h=1 m=1
